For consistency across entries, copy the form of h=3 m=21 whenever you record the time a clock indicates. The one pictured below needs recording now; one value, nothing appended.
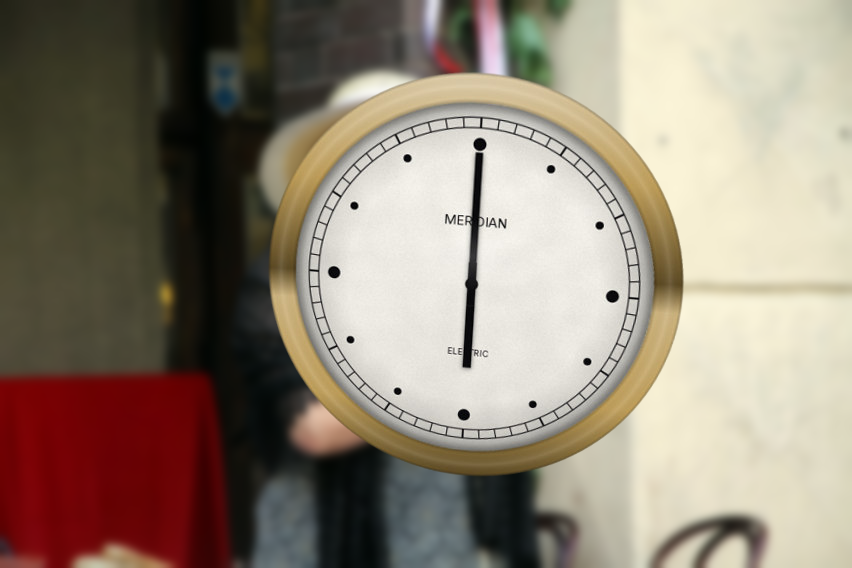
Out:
h=6 m=0
